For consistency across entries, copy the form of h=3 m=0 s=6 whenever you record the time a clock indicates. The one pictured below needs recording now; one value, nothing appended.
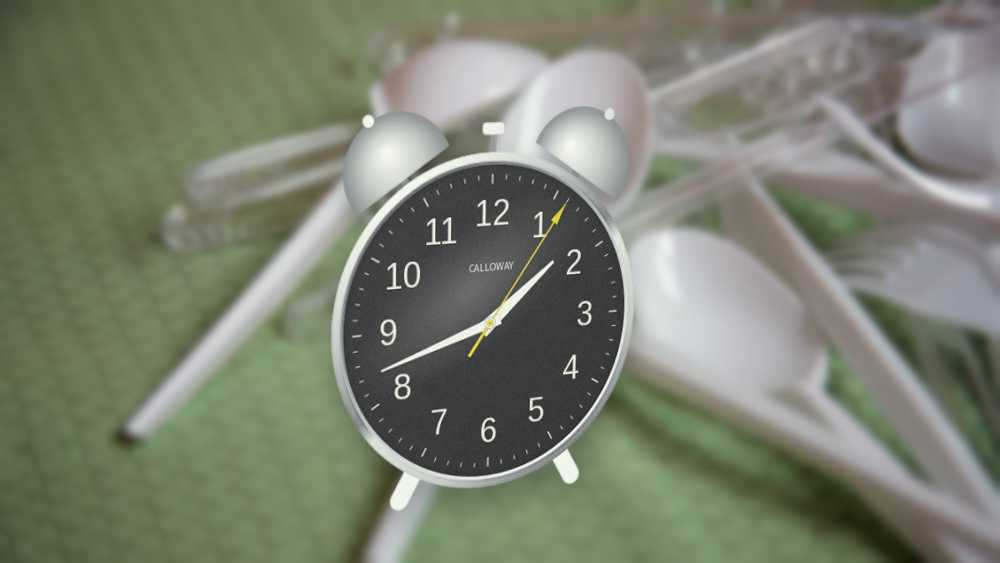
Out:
h=1 m=42 s=6
